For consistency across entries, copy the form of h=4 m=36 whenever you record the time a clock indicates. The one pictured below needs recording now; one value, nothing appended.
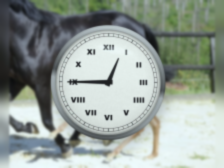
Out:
h=12 m=45
